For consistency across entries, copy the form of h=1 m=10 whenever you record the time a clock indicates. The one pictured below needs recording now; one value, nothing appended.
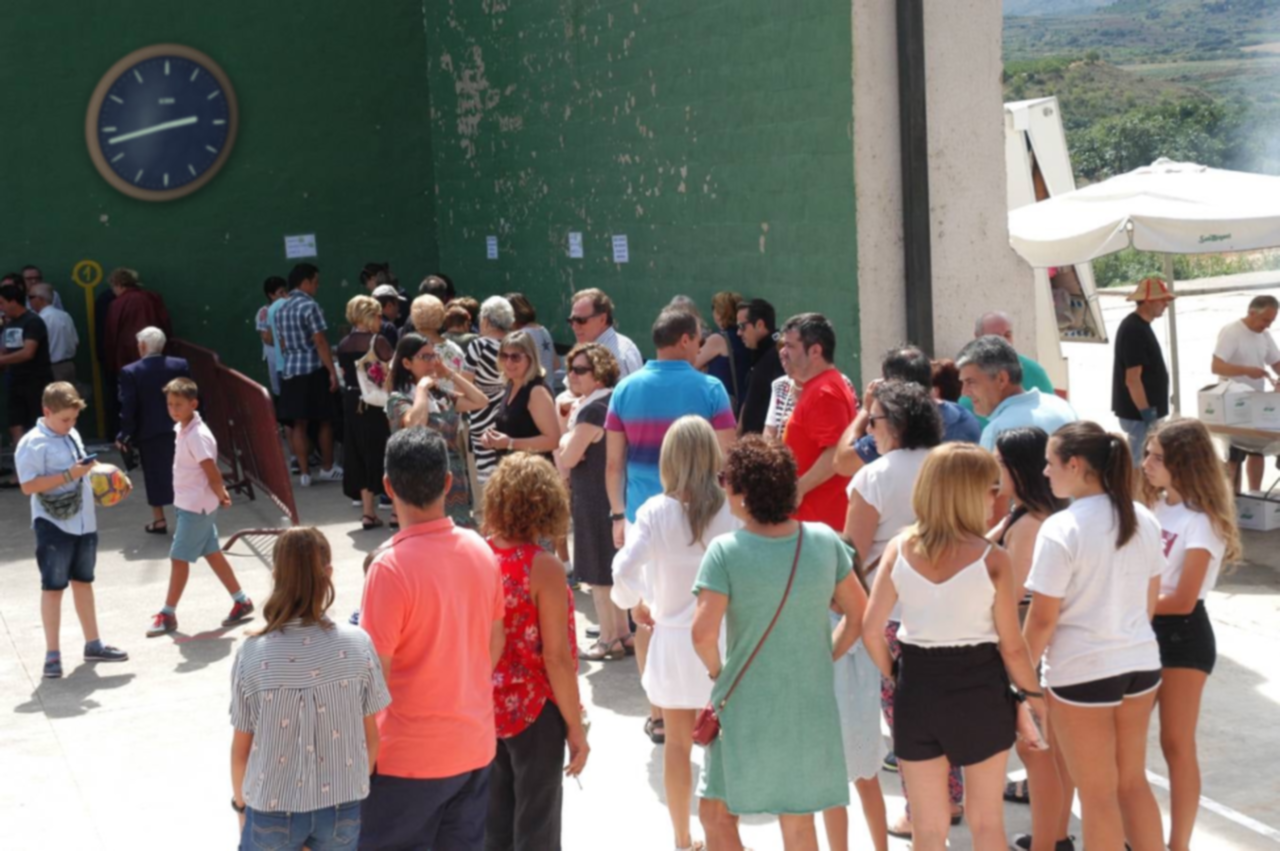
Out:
h=2 m=43
